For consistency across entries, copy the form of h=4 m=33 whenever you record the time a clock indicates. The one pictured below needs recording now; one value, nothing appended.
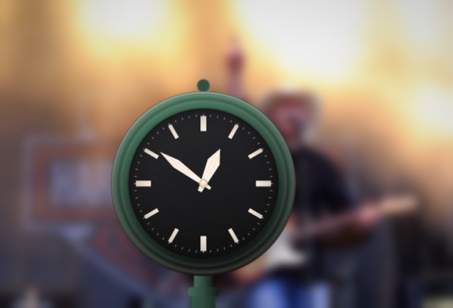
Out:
h=12 m=51
